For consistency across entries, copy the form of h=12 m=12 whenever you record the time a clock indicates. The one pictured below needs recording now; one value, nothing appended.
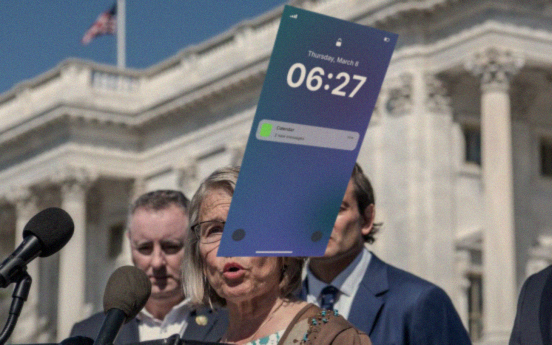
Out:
h=6 m=27
